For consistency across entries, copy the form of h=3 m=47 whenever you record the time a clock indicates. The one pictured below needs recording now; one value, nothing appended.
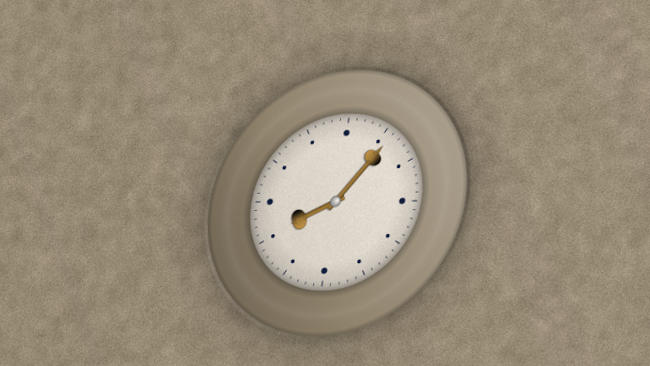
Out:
h=8 m=6
